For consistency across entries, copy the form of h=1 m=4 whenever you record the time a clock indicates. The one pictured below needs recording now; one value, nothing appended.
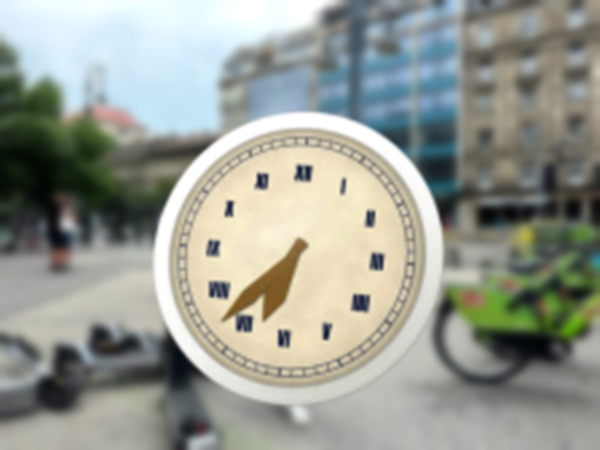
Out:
h=6 m=37
